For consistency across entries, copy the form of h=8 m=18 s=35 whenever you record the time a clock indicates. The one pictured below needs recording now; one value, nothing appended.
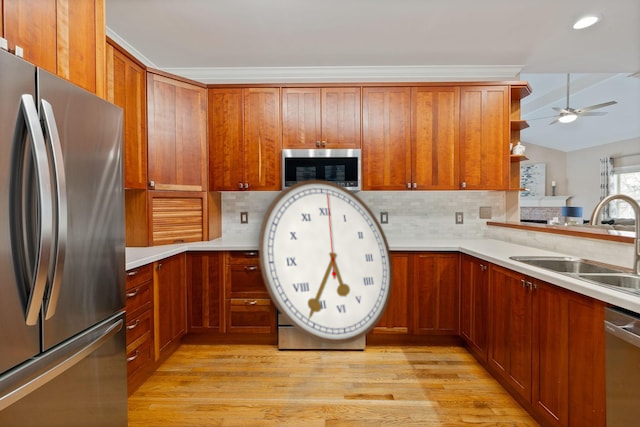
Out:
h=5 m=36 s=1
